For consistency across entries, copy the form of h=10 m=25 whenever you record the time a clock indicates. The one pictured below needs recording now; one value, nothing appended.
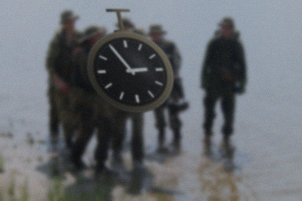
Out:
h=2 m=55
